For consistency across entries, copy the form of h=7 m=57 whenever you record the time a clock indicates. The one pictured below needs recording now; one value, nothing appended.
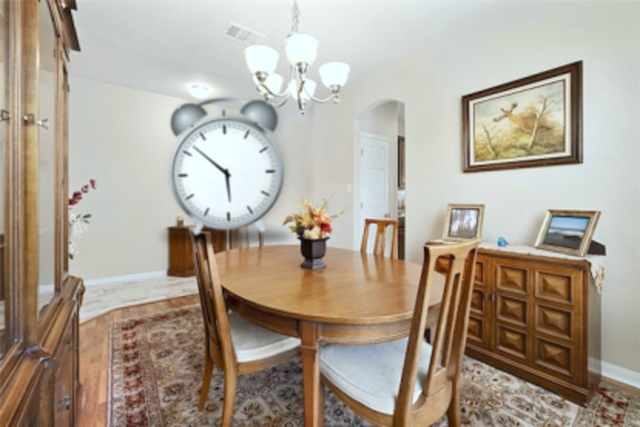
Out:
h=5 m=52
